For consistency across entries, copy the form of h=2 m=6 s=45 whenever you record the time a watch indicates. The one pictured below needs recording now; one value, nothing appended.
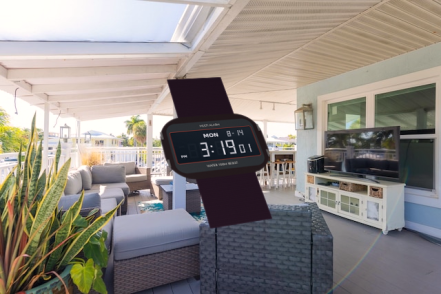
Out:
h=3 m=19 s=1
